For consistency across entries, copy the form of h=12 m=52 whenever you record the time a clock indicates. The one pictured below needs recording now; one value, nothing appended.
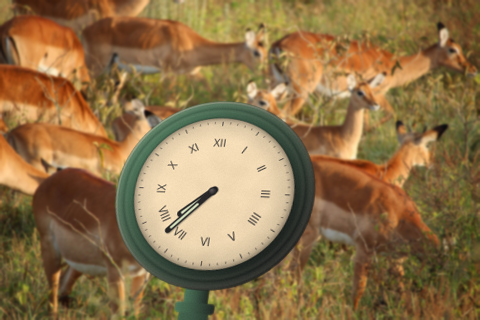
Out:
h=7 m=37
